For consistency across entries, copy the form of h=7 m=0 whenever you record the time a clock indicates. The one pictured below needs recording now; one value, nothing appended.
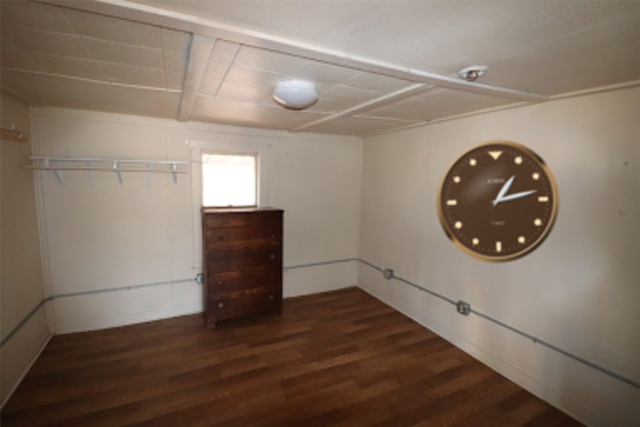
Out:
h=1 m=13
